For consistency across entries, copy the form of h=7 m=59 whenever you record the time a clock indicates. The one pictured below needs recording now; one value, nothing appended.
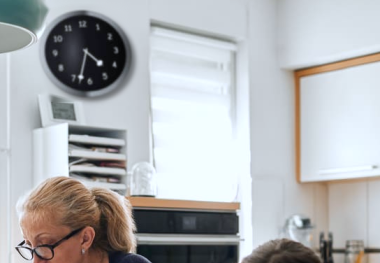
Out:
h=4 m=33
